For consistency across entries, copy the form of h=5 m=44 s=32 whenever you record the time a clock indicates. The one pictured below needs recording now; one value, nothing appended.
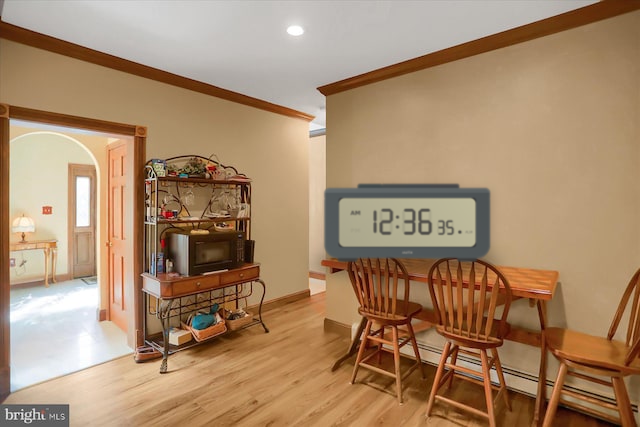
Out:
h=12 m=36 s=35
